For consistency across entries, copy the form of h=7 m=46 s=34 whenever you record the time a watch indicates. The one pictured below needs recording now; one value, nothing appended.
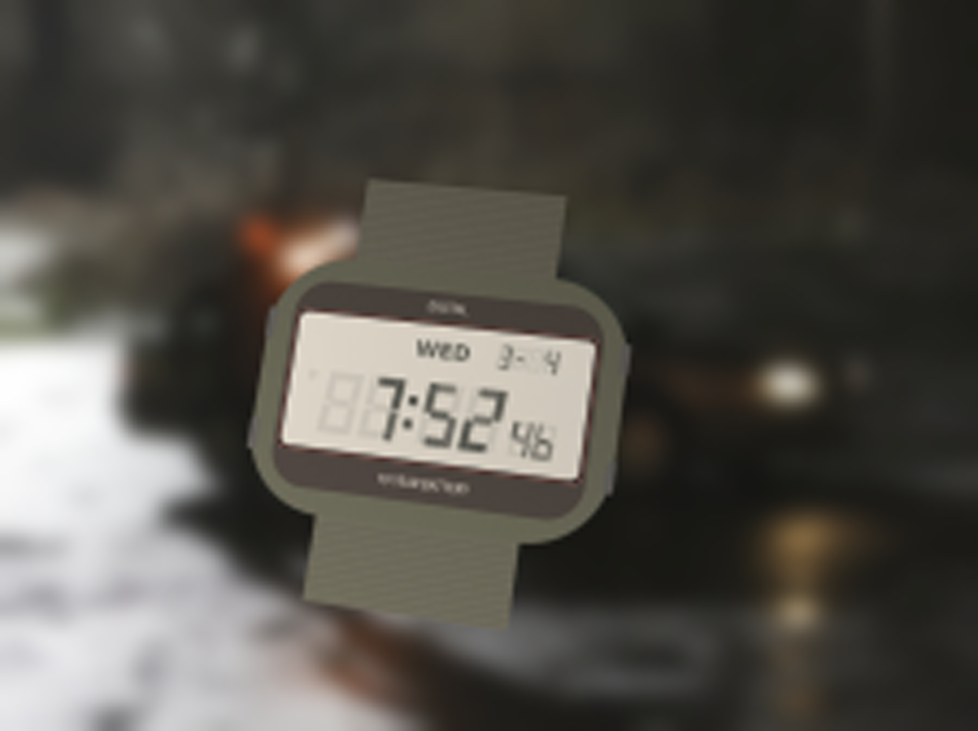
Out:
h=7 m=52 s=46
